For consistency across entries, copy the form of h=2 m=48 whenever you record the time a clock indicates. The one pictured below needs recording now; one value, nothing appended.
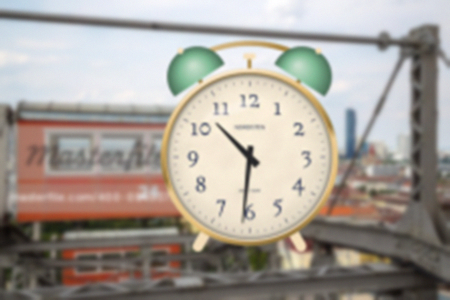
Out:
h=10 m=31
